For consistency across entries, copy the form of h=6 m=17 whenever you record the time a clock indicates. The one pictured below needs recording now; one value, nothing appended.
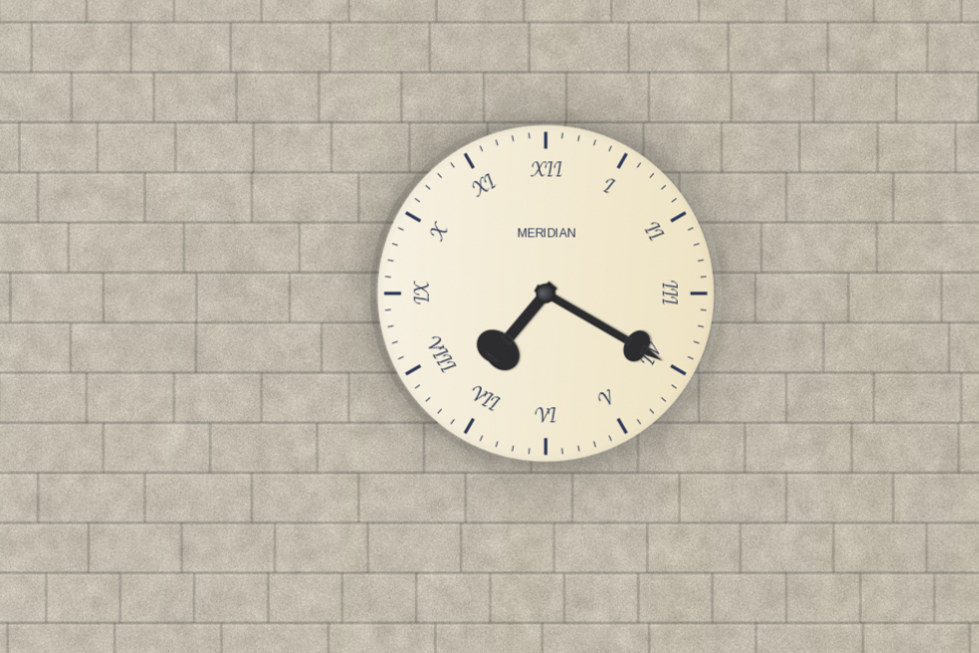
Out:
h=7 m=20
